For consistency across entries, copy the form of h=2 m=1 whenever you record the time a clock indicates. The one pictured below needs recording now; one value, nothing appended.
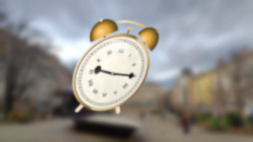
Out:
h=9 m=15
